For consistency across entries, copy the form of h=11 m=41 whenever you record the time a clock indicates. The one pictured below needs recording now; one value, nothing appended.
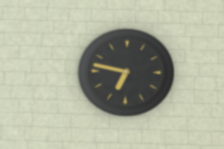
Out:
h=6 m=47
